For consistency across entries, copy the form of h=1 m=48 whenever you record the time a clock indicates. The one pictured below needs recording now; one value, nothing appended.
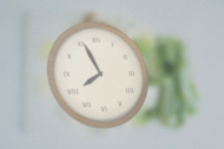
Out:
h=7 m=56
